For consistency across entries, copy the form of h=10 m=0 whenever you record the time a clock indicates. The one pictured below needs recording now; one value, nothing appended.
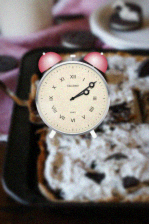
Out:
h=2 m=9
